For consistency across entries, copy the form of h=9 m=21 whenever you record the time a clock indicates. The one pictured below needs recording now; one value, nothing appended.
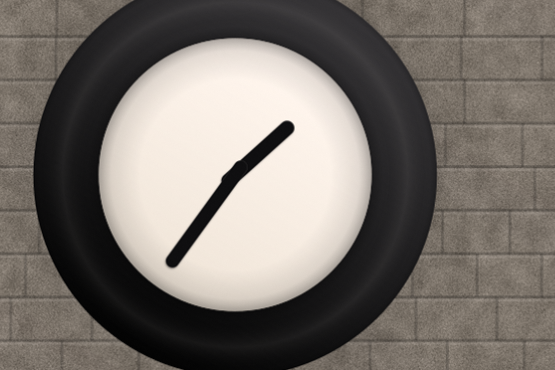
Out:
h=1 m=36
